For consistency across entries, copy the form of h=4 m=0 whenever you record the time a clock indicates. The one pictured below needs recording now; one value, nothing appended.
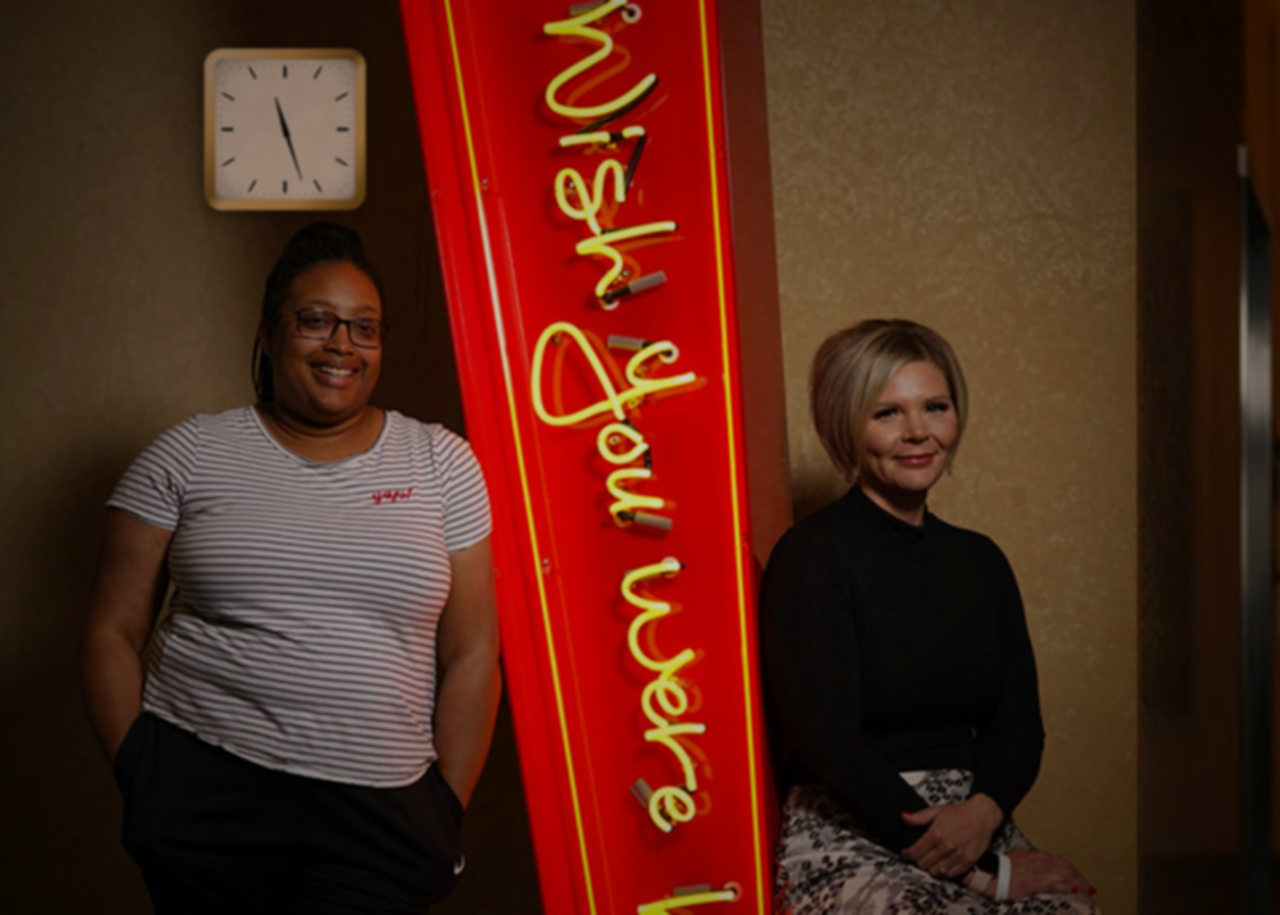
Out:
h=11 m=27
